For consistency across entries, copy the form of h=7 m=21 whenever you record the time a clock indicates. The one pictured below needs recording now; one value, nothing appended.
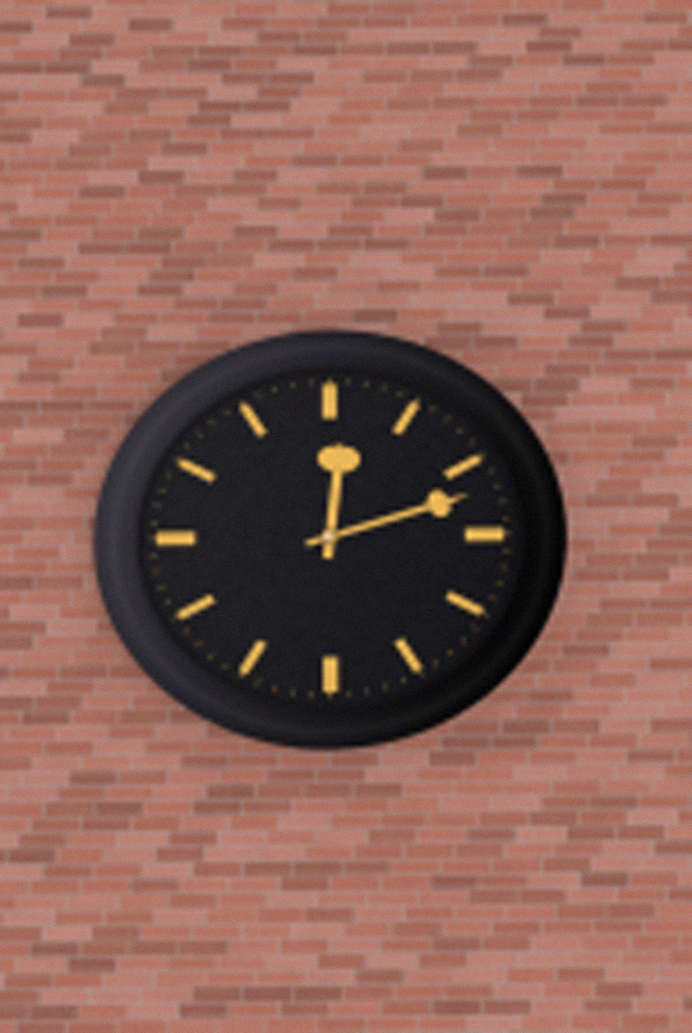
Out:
h=12 m=12
